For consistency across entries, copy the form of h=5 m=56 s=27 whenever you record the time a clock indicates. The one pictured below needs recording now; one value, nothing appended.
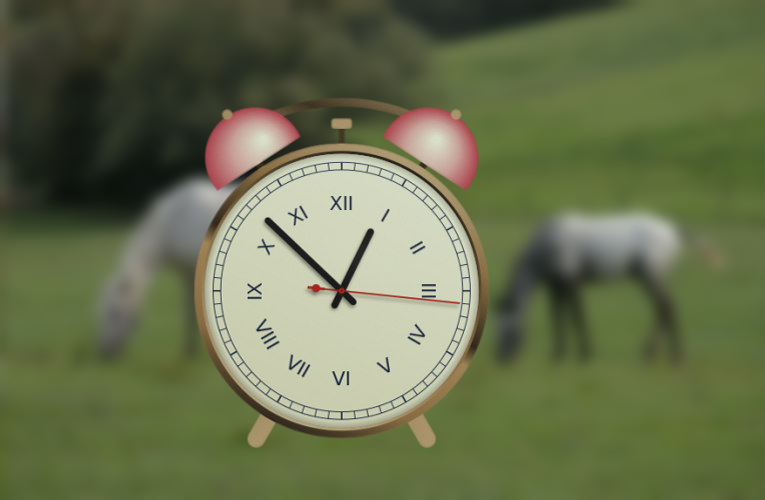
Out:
h=12 m=52 s=16
